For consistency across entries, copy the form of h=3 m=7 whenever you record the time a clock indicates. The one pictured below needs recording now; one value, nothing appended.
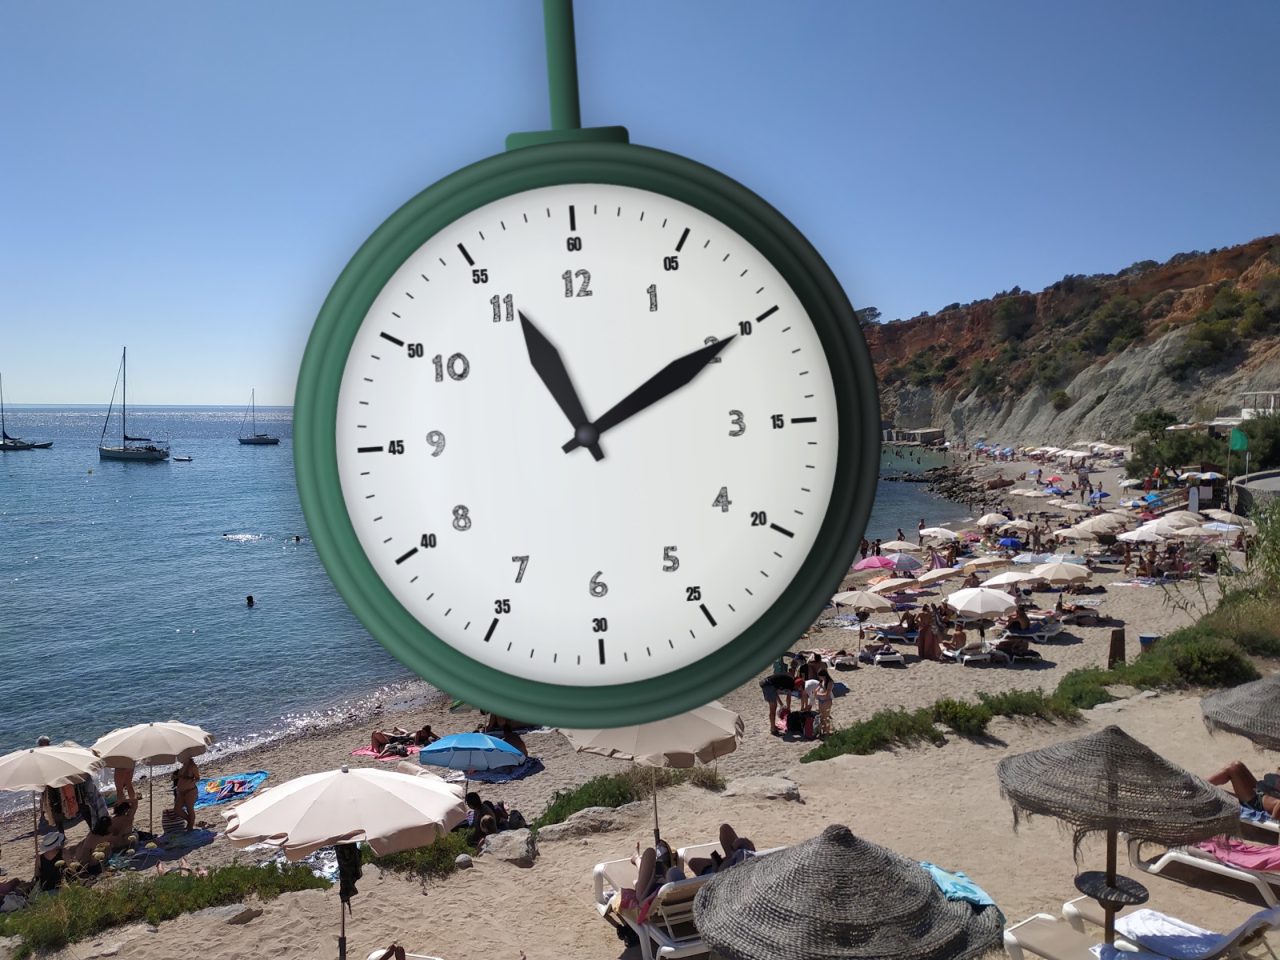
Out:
h=11 m=10
